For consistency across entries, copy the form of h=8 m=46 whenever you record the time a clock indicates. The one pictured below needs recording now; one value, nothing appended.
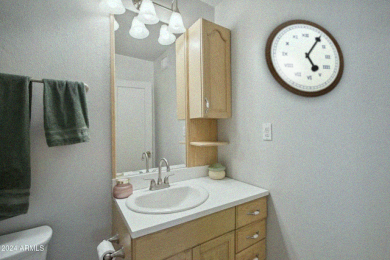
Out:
h=5 m=6
